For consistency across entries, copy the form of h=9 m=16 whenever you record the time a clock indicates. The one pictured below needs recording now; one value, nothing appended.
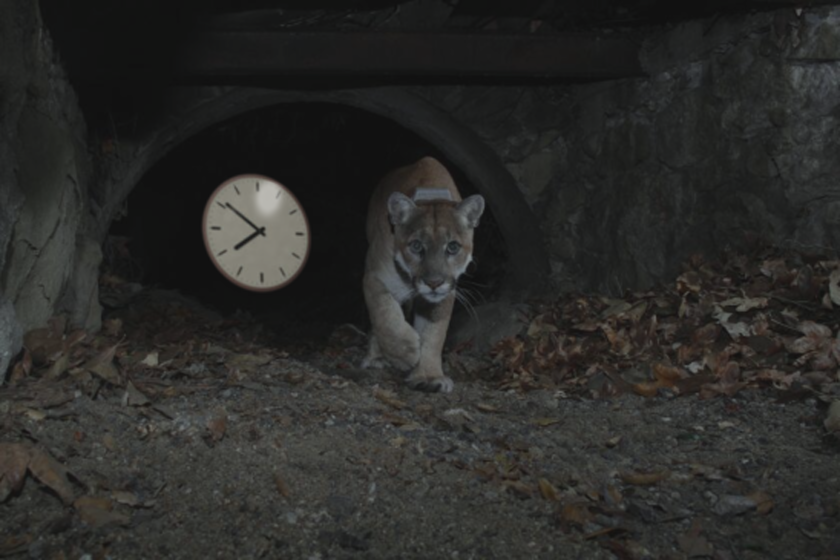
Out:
h=7 m=51
